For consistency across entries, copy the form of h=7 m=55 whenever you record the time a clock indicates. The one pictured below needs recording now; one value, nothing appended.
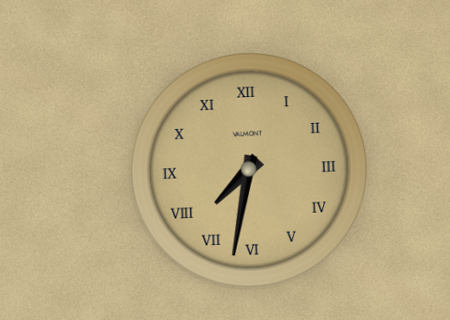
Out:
h=7 m=32
